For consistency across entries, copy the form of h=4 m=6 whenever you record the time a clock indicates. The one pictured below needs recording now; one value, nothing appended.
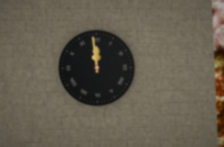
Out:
h=11 m=59
